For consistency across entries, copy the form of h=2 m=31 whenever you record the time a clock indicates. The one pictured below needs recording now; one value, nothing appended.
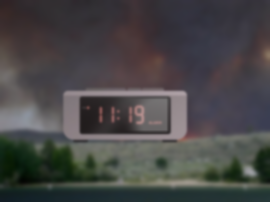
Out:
h=11 m=19
